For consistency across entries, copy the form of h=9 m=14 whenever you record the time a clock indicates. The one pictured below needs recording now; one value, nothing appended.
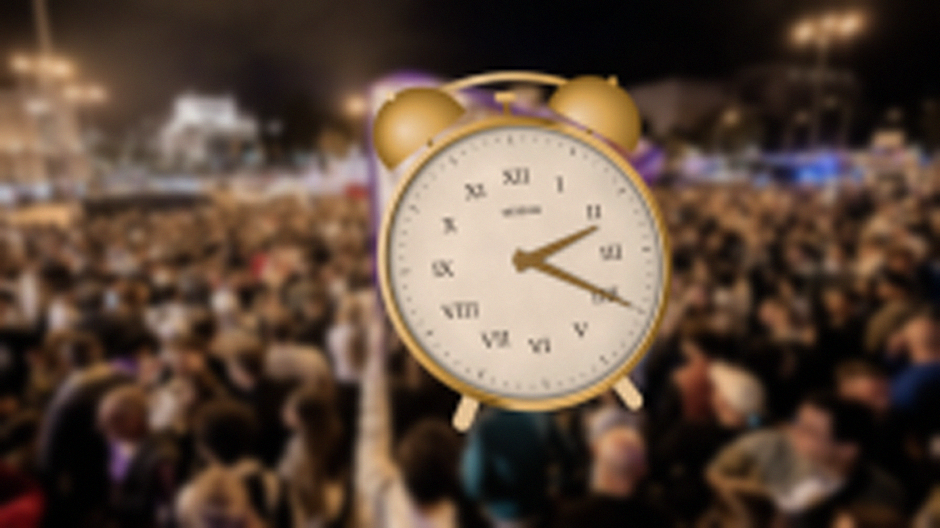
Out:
h=2 m=20
